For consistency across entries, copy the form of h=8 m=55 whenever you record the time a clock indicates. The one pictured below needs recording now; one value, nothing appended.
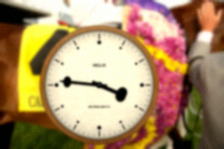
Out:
h=3 m=46
